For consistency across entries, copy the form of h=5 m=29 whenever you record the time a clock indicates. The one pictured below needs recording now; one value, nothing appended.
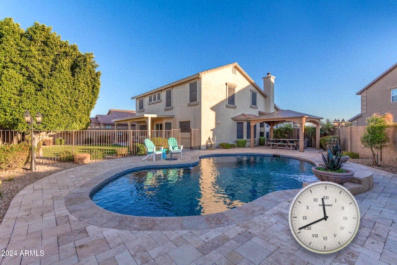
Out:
h=11 m=41
